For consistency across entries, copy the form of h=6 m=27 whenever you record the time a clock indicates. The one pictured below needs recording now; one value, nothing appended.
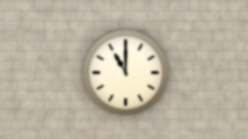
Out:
h=11 m=0
